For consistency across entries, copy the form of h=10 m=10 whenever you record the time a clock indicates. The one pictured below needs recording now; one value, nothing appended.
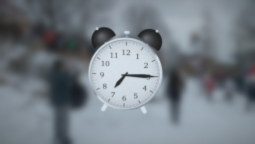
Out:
h=7 m=15
